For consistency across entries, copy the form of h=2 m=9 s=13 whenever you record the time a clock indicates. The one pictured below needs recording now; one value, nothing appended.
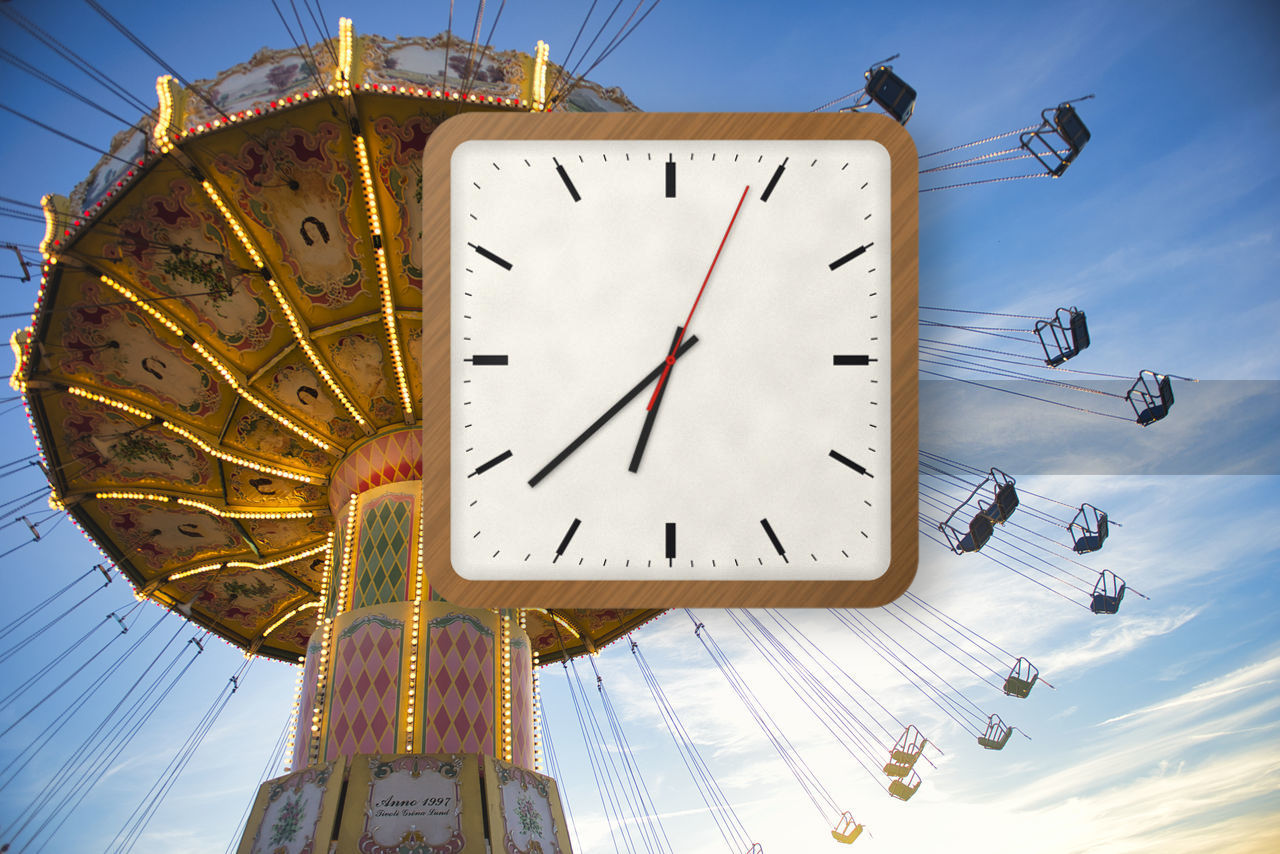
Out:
h=6 m=38 s=4
